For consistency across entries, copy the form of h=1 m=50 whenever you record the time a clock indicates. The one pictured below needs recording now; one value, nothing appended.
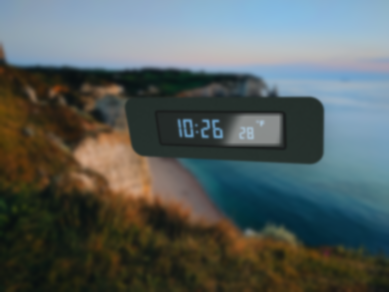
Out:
h=10 m=26
